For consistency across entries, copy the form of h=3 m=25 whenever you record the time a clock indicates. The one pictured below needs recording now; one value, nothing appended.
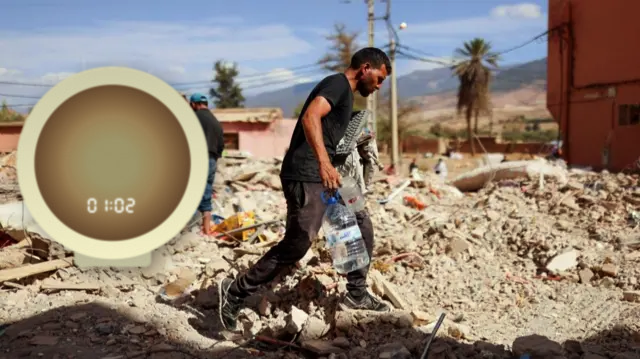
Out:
h=1 m=2
